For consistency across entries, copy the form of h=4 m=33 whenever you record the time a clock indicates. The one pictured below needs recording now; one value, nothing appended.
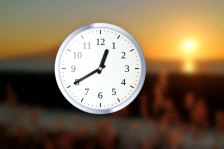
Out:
h=12 m=40
